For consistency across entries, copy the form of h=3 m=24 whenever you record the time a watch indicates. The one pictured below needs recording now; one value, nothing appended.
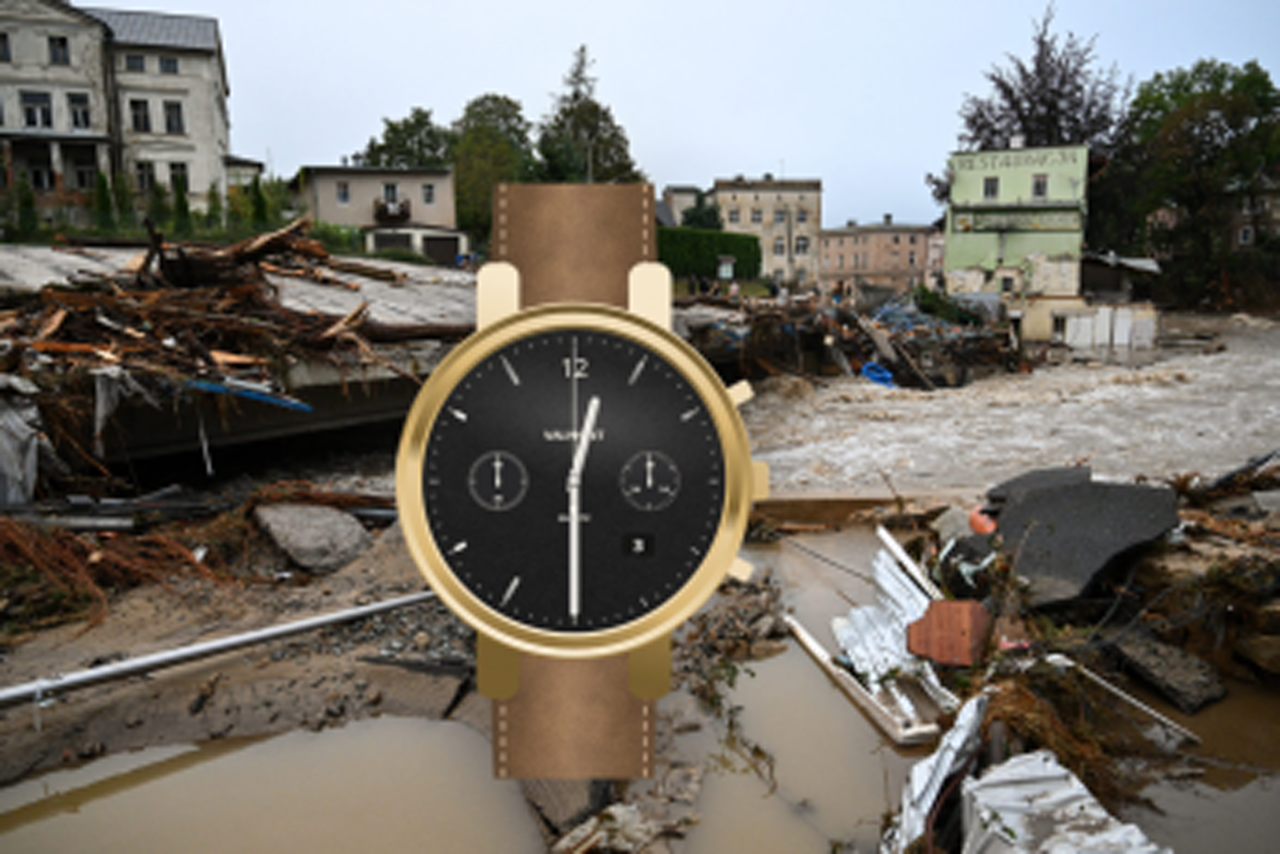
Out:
h=12 m=30
